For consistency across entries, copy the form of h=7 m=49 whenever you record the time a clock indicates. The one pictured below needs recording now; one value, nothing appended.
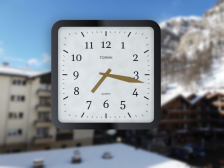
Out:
h=7 m=17
